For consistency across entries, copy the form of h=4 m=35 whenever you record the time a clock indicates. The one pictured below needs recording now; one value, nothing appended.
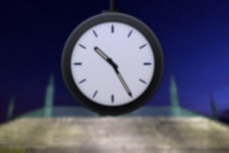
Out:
h=10 m=25
